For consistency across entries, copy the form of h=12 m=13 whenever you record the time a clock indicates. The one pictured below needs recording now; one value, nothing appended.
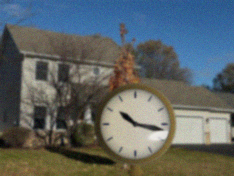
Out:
h=10 m=17
